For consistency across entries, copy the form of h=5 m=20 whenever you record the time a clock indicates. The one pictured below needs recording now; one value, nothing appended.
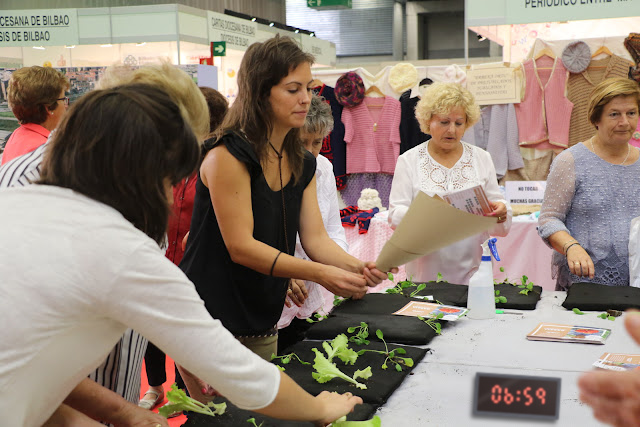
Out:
h=6 m=59
